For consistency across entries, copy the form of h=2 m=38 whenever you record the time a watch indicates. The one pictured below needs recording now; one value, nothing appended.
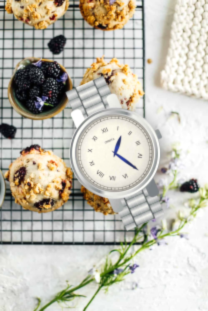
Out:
h=1 m=25
